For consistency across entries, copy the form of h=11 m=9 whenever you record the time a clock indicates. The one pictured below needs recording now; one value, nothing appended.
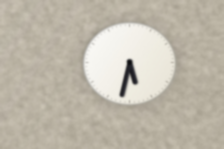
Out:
h=5 m=32
